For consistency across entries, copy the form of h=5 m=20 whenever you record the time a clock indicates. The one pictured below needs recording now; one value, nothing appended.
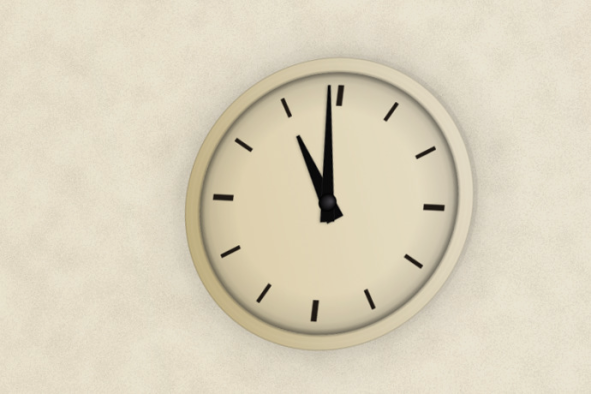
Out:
h=10 m=59
